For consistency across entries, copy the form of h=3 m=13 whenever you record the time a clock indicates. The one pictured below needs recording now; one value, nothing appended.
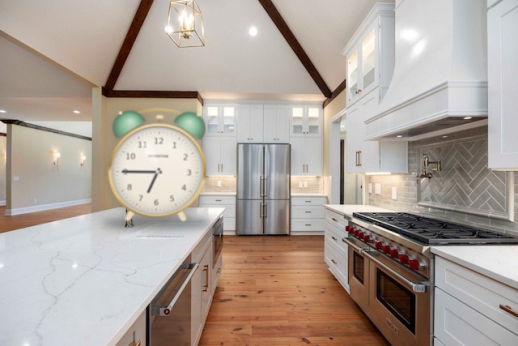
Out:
h=6 m=45
